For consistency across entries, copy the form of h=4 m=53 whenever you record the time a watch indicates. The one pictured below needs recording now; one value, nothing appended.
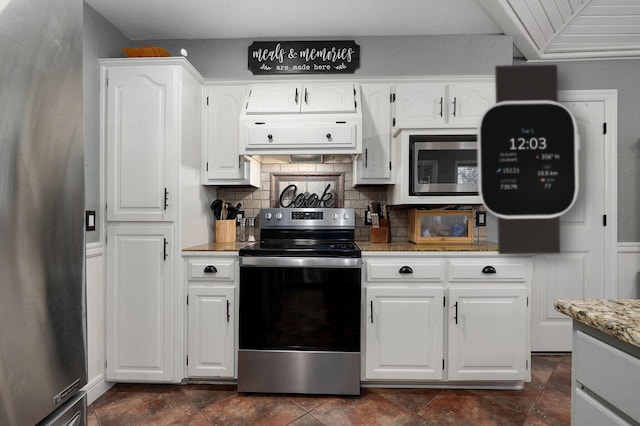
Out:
h=12 m=3
